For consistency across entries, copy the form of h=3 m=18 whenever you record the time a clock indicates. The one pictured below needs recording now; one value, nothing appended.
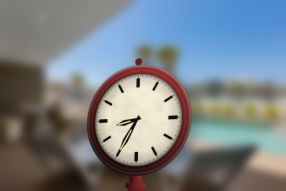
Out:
h=8 m=35
